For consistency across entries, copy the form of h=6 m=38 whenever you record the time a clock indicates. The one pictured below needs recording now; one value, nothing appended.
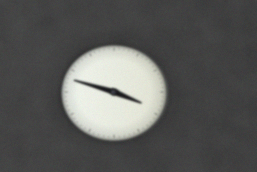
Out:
h=3 m=48
